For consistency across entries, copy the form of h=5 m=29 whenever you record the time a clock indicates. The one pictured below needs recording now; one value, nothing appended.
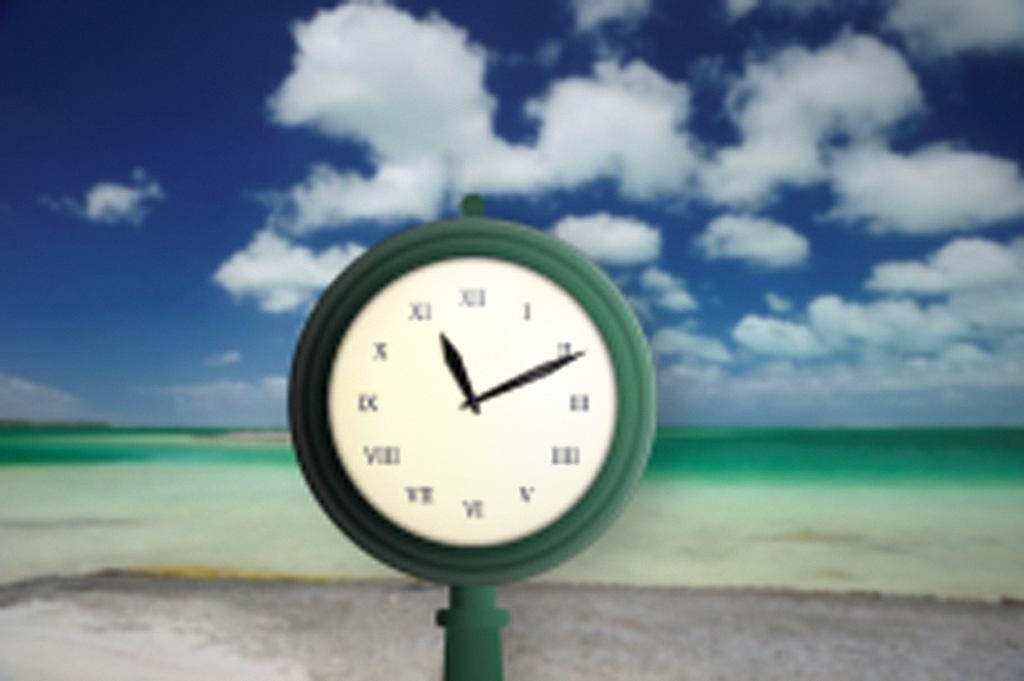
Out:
h=11 m=11
